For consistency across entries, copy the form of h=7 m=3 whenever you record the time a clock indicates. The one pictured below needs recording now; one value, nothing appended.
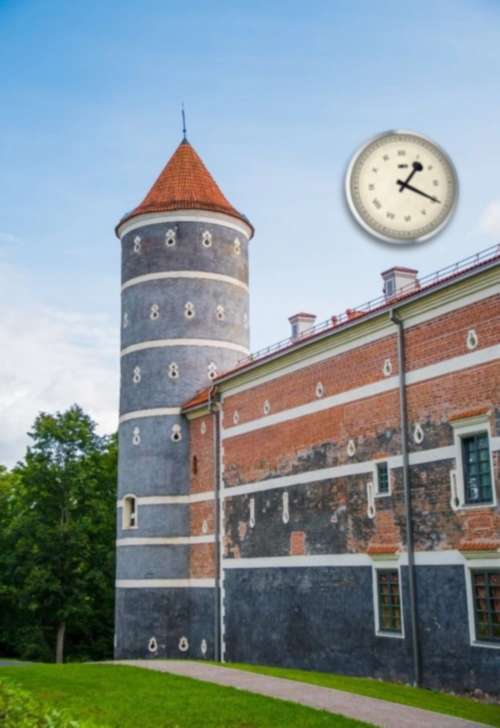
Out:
h=1 m=20
